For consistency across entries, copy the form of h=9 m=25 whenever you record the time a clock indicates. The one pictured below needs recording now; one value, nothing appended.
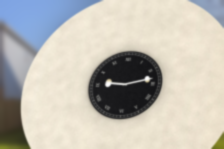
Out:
h=9 m=13
